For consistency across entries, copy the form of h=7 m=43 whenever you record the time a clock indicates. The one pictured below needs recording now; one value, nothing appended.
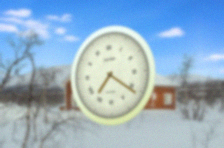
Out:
h=7 m=21
